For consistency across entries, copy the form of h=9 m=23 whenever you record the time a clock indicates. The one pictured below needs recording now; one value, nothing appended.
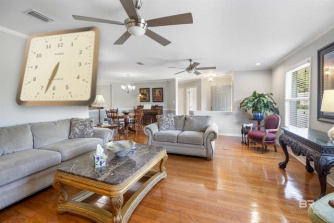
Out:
h=6 m=33
